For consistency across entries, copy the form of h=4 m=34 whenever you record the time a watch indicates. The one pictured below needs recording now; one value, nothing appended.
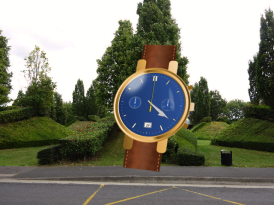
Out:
h=4 m=21
